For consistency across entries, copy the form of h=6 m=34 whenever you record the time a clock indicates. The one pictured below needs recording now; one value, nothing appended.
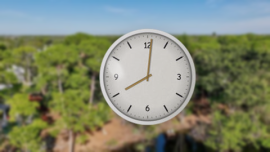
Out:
h=8 m=1
